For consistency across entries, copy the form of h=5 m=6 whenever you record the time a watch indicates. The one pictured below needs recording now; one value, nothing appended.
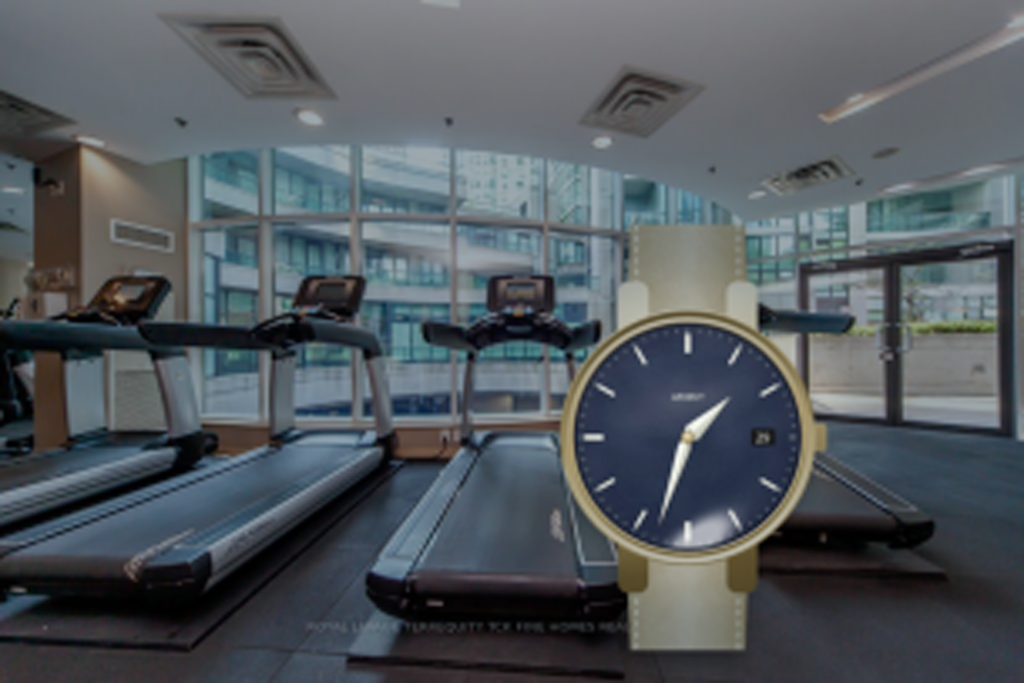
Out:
h=1 m=33
